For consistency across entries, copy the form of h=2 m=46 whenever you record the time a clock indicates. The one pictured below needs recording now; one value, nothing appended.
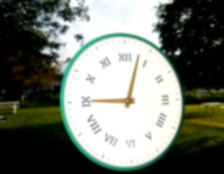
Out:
h=9 m=3
